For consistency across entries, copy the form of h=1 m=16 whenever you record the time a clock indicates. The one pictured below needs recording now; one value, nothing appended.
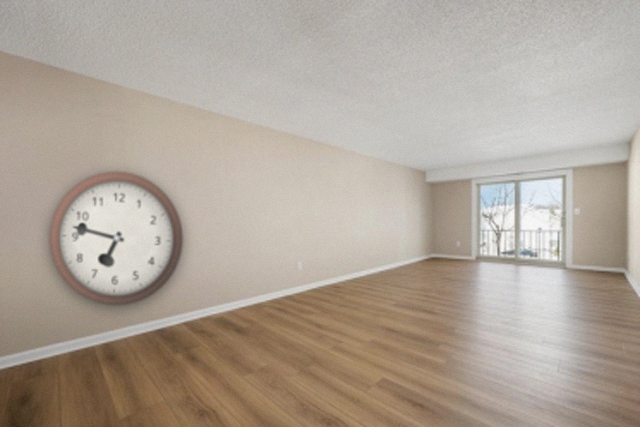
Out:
h=6 m=47
